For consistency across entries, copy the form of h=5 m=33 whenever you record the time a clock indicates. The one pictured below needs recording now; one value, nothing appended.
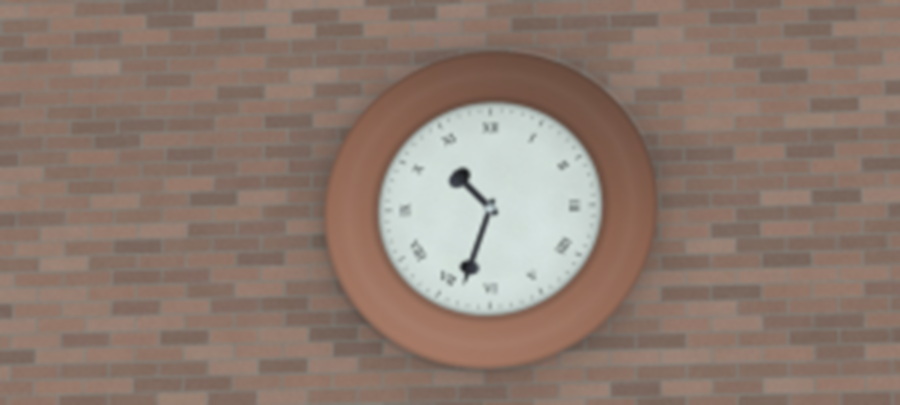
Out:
h=10 m=33
